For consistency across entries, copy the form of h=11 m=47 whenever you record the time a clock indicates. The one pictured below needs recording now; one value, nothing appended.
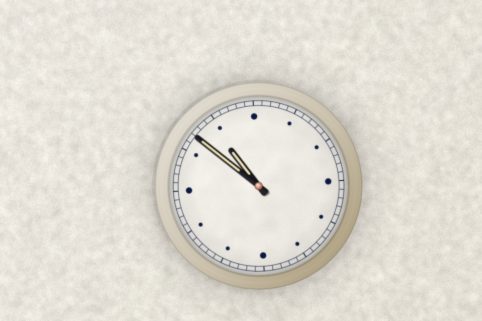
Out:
h=10 m=52
